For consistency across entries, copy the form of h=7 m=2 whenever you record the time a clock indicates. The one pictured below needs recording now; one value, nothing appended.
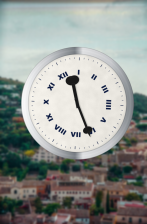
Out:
h=12 m=31
